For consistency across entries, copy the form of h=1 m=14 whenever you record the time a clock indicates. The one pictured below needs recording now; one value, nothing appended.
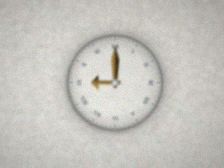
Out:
h=9 m=0
